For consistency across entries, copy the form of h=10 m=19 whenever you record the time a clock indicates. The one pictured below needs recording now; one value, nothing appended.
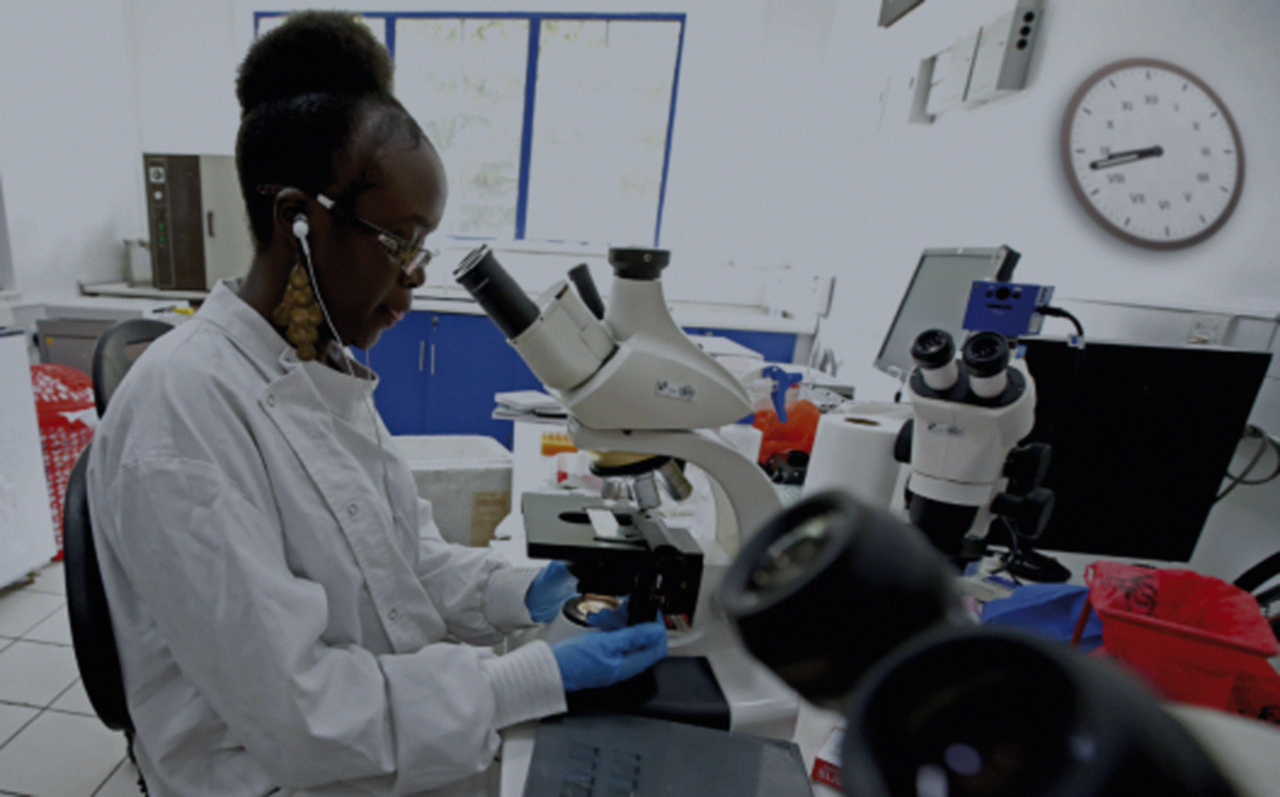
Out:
h=8 m=43
